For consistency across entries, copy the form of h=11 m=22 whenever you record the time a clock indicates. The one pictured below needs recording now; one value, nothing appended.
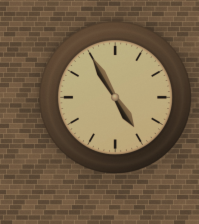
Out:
h=4 m=55
